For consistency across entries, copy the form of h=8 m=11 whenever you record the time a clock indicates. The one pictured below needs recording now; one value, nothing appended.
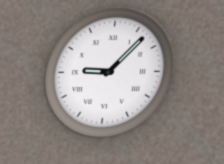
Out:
h=9 m=7
